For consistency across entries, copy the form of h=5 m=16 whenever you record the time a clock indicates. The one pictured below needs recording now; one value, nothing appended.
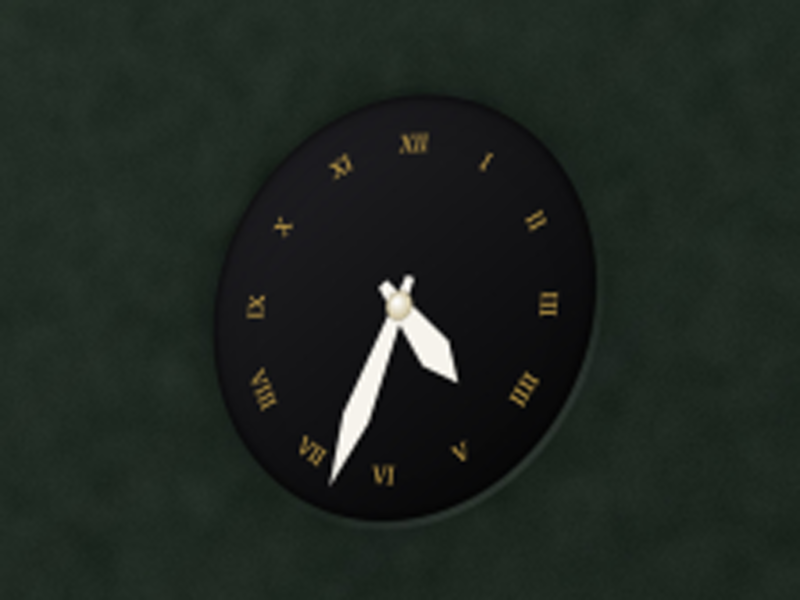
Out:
h=4 m=33
